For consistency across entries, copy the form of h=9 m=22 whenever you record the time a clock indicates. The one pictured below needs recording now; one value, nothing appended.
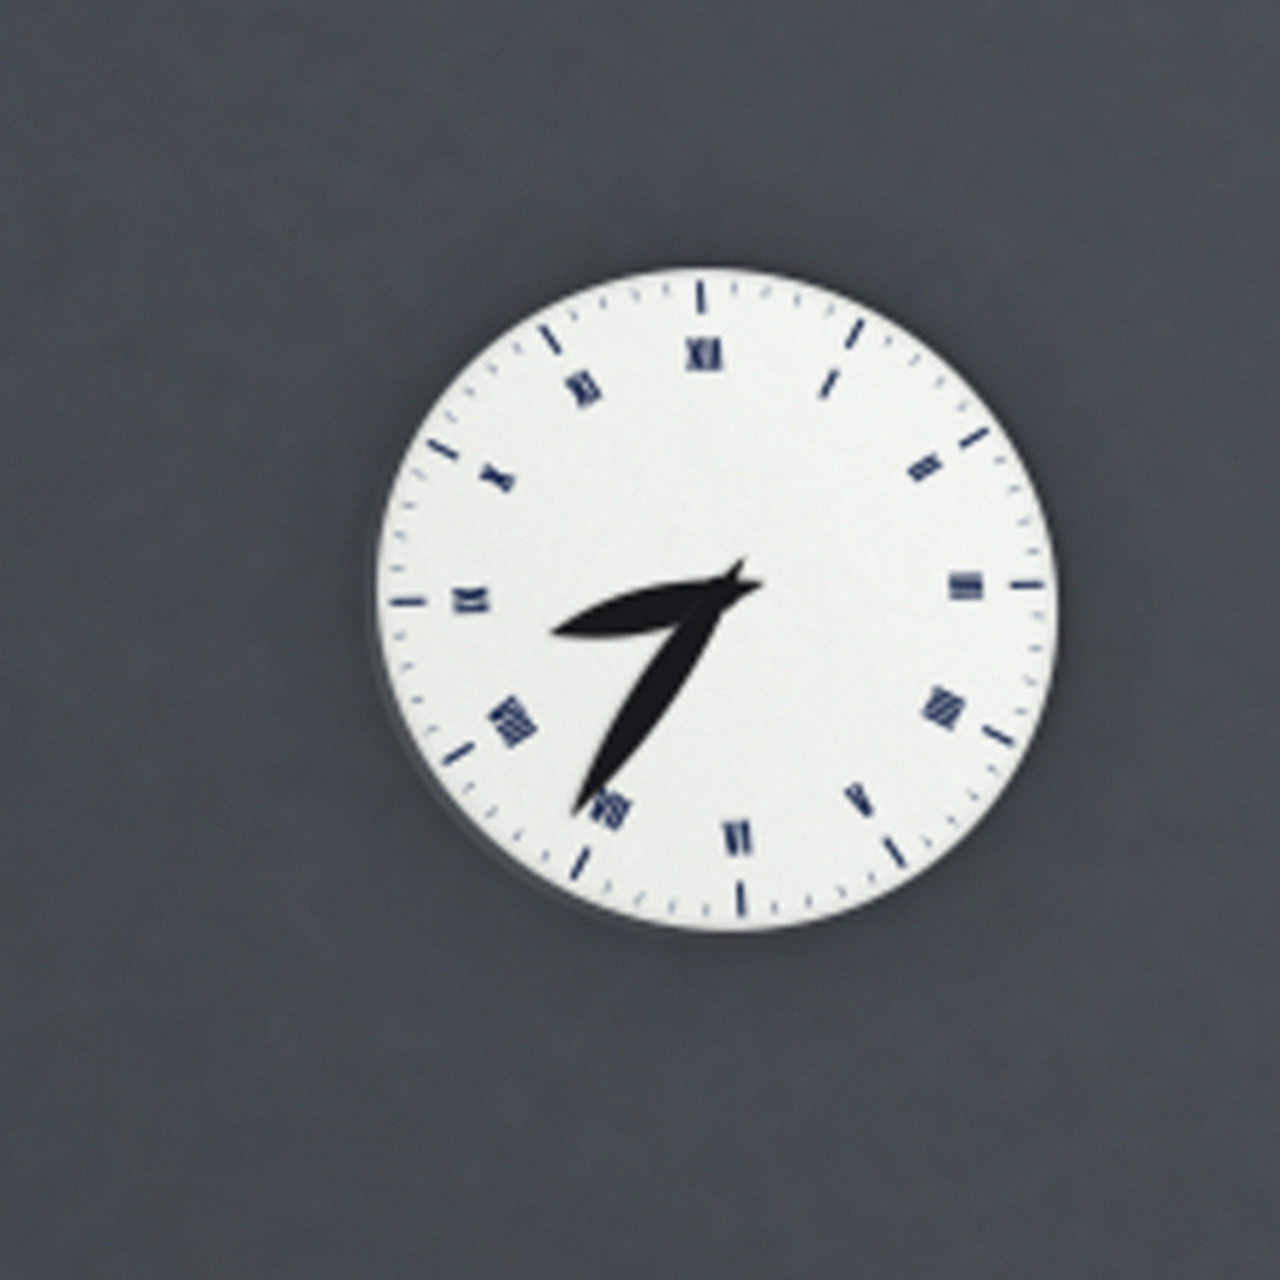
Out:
h=8 m=36
